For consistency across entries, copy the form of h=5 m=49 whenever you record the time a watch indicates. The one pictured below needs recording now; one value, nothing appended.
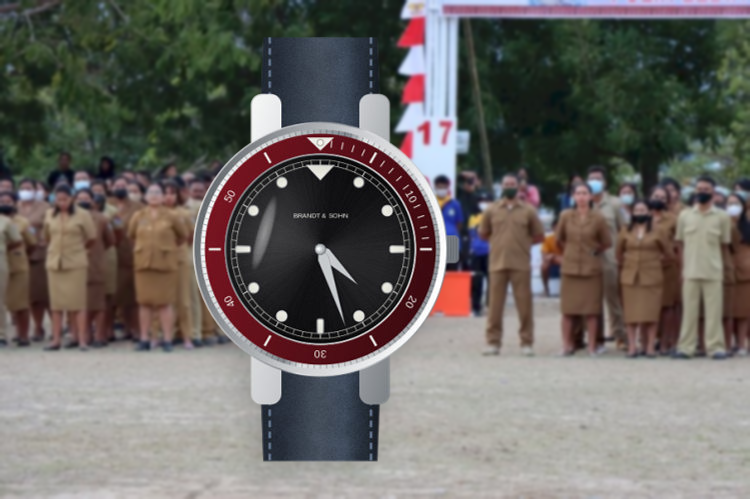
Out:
h=4 m=27
